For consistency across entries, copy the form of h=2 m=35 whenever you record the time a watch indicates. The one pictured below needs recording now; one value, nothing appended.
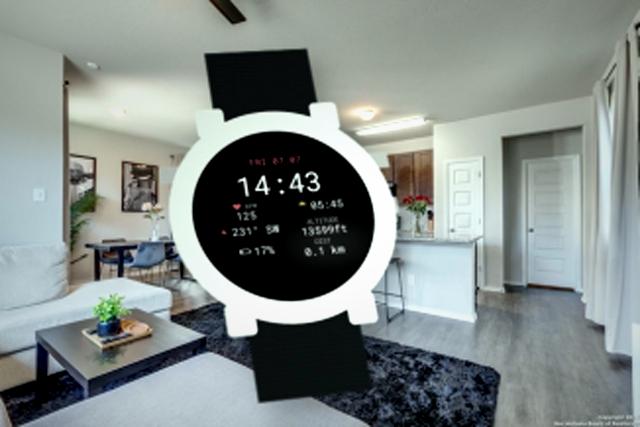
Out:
h=14 m=43
